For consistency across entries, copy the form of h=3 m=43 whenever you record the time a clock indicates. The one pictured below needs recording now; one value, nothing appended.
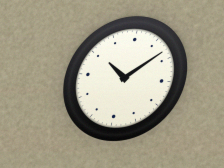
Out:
h=10 m=8
